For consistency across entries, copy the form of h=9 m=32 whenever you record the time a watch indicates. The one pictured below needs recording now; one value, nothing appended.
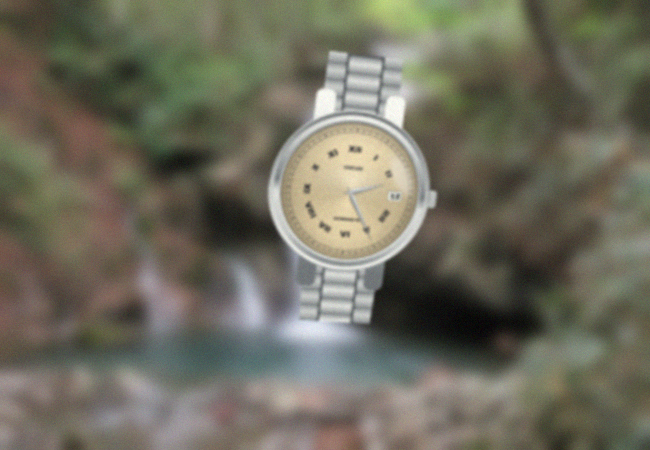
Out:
h=2 m=25
